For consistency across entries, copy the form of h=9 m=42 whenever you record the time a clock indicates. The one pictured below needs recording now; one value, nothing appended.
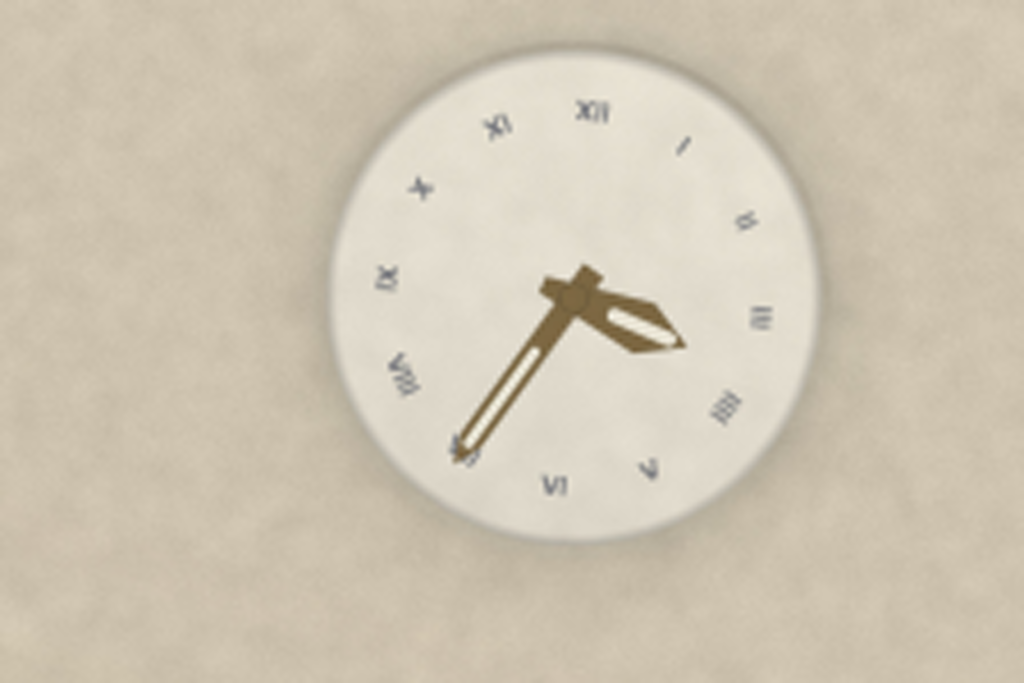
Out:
h=3 m=35
